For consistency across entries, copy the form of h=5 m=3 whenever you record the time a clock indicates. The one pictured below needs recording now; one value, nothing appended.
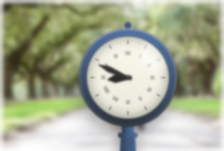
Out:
h=8 m=49
